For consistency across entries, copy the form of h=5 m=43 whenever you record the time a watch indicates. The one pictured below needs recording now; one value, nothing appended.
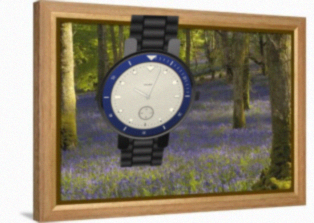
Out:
h=10 m=3
